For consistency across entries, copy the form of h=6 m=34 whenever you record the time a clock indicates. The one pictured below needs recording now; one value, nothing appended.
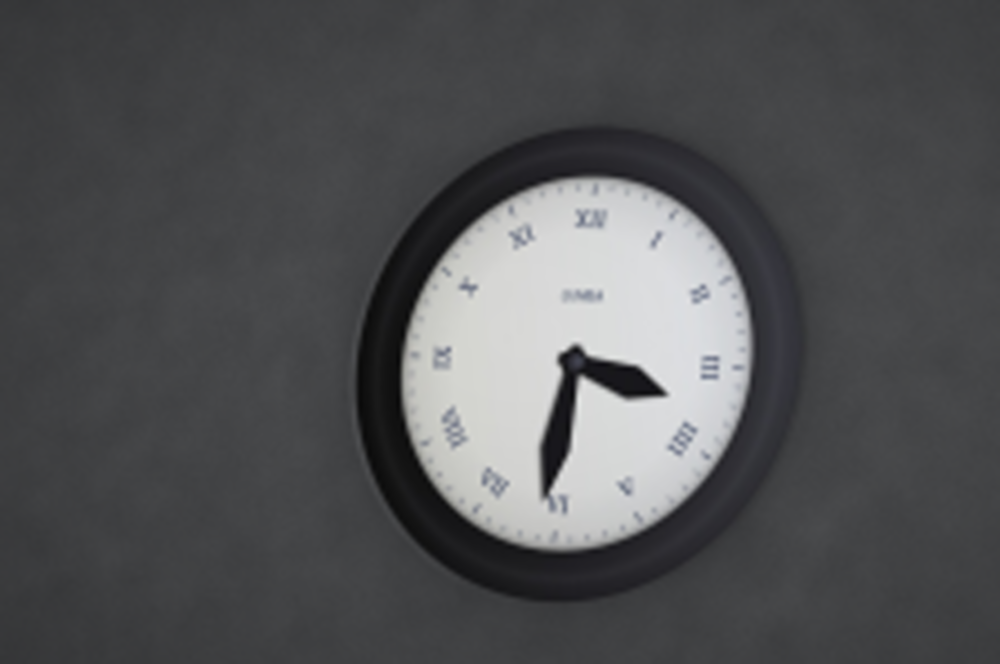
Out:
h=3 m=31
